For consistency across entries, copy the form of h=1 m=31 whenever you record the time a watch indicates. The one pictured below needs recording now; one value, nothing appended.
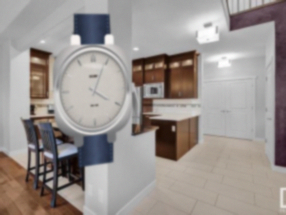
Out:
h=4 m=4
